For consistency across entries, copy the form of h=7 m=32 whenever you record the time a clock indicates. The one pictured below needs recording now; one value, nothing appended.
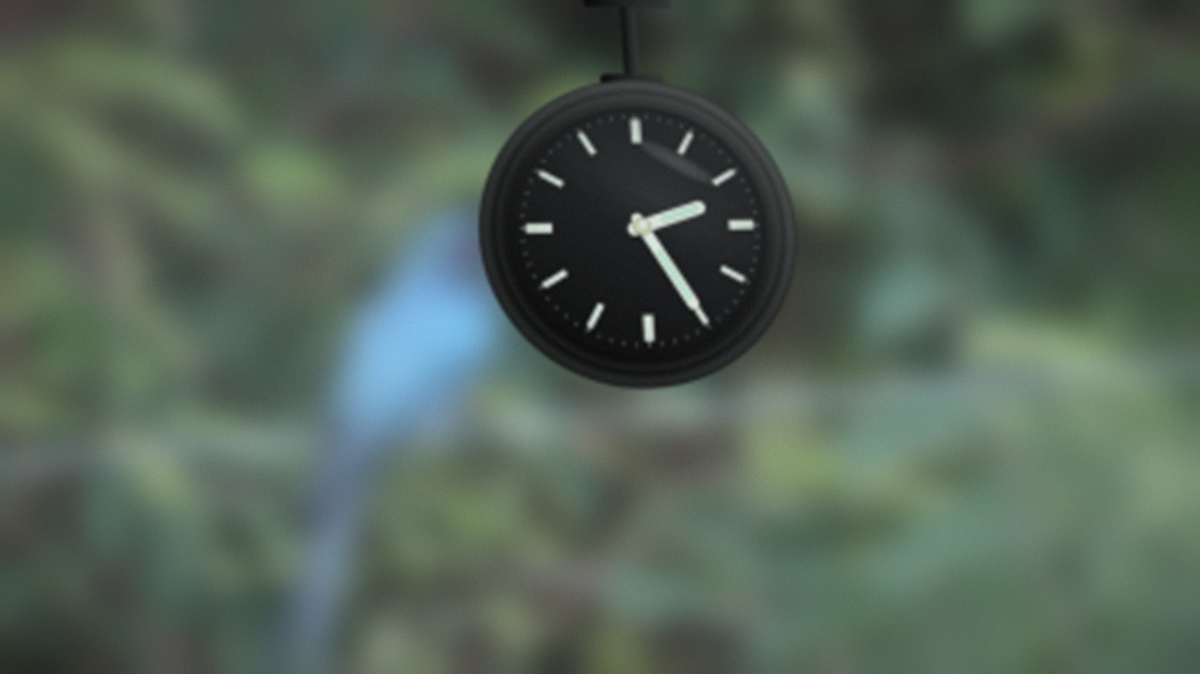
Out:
h=2 m=25
